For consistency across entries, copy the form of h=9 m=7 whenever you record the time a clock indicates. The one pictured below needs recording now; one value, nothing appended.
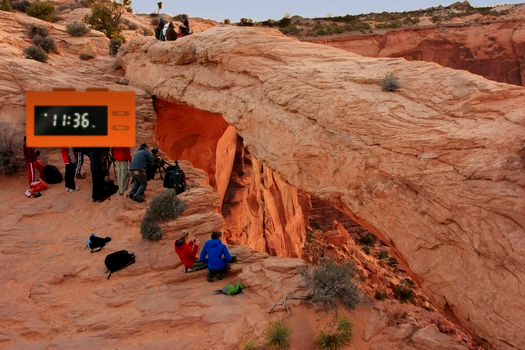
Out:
h=11 m=36
